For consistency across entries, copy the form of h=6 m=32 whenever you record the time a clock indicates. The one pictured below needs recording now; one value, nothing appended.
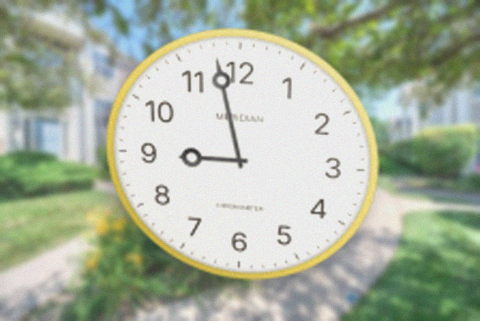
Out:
h=8 m=58
